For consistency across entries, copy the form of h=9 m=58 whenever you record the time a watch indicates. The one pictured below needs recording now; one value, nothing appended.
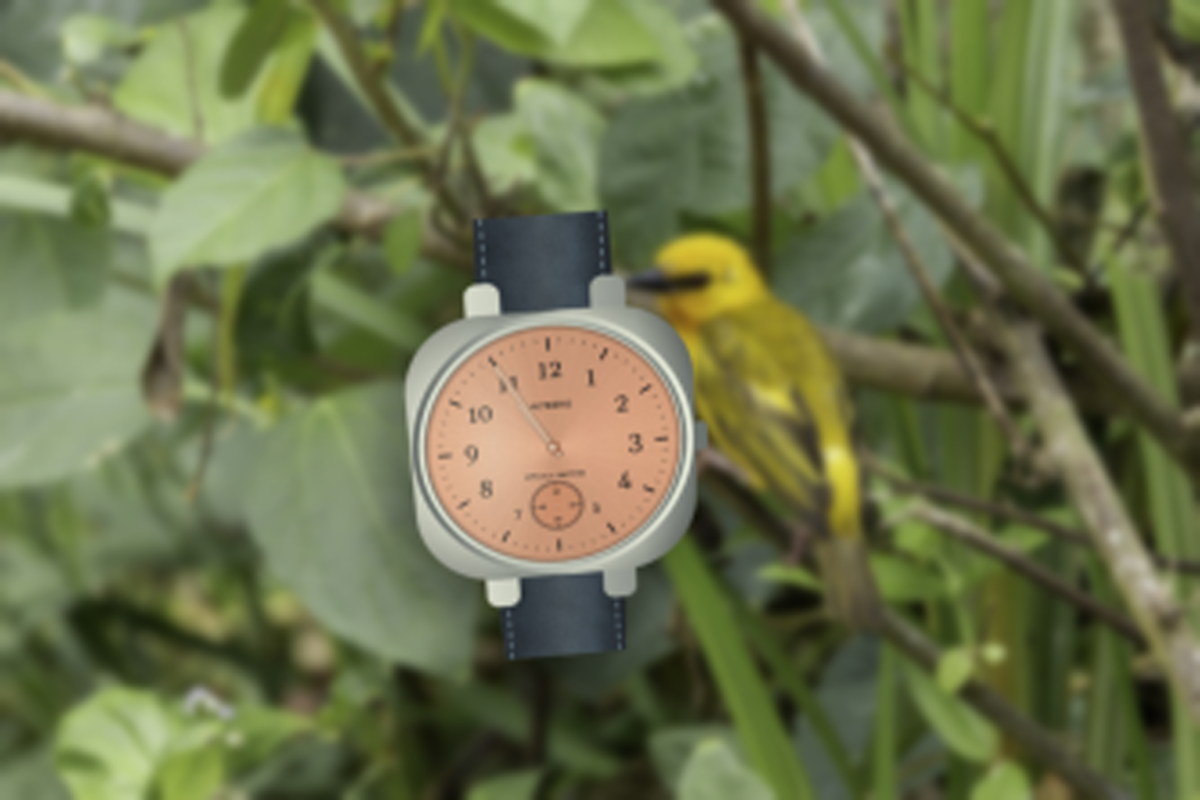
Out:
h=10 m=55
